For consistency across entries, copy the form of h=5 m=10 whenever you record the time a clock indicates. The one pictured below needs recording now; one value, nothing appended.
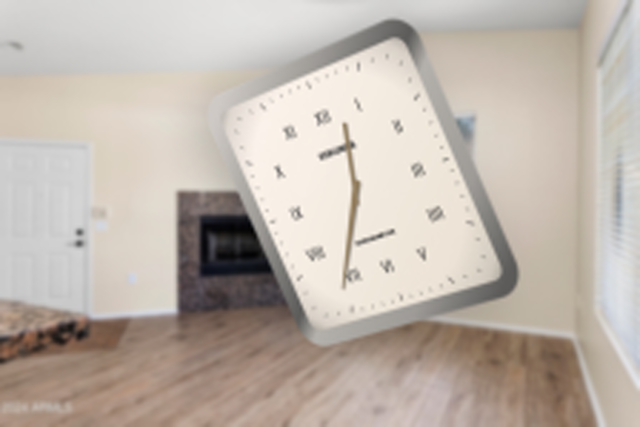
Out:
h=12 m=36
